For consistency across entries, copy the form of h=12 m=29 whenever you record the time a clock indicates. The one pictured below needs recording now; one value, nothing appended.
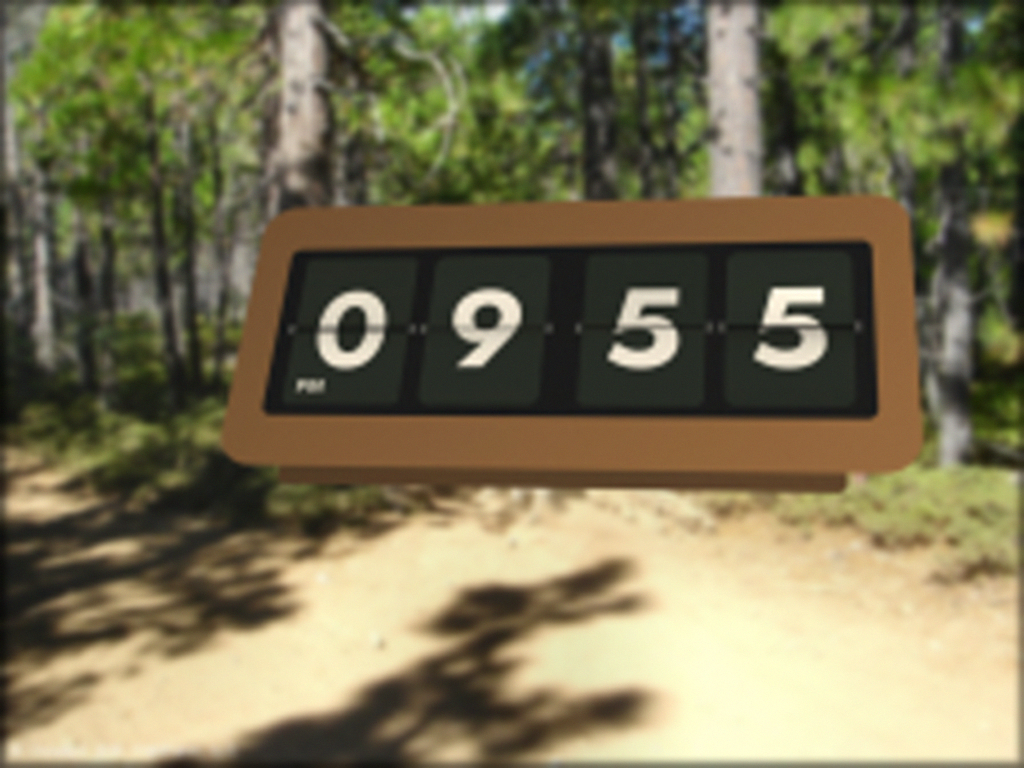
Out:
h=9 m=55
